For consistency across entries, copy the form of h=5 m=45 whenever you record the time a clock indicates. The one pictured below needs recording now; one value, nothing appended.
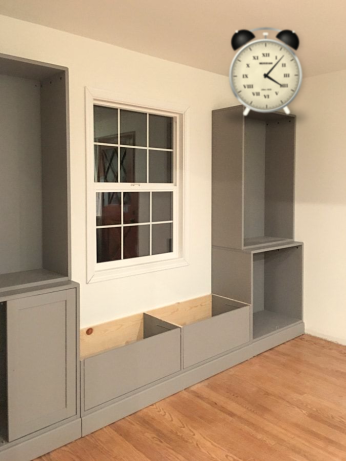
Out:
h=4 m=7
